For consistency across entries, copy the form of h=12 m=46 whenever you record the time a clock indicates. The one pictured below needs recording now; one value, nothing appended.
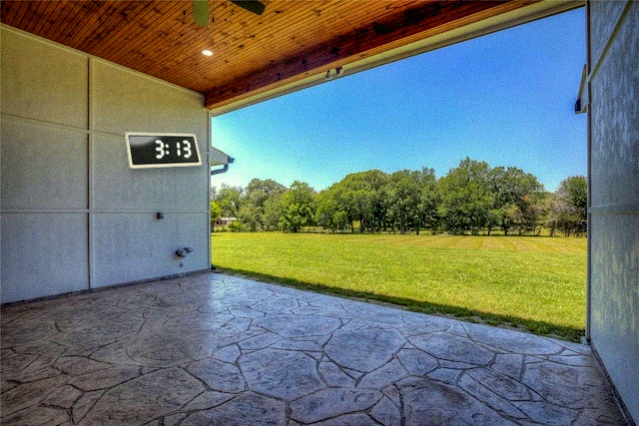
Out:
h=3 m=13
